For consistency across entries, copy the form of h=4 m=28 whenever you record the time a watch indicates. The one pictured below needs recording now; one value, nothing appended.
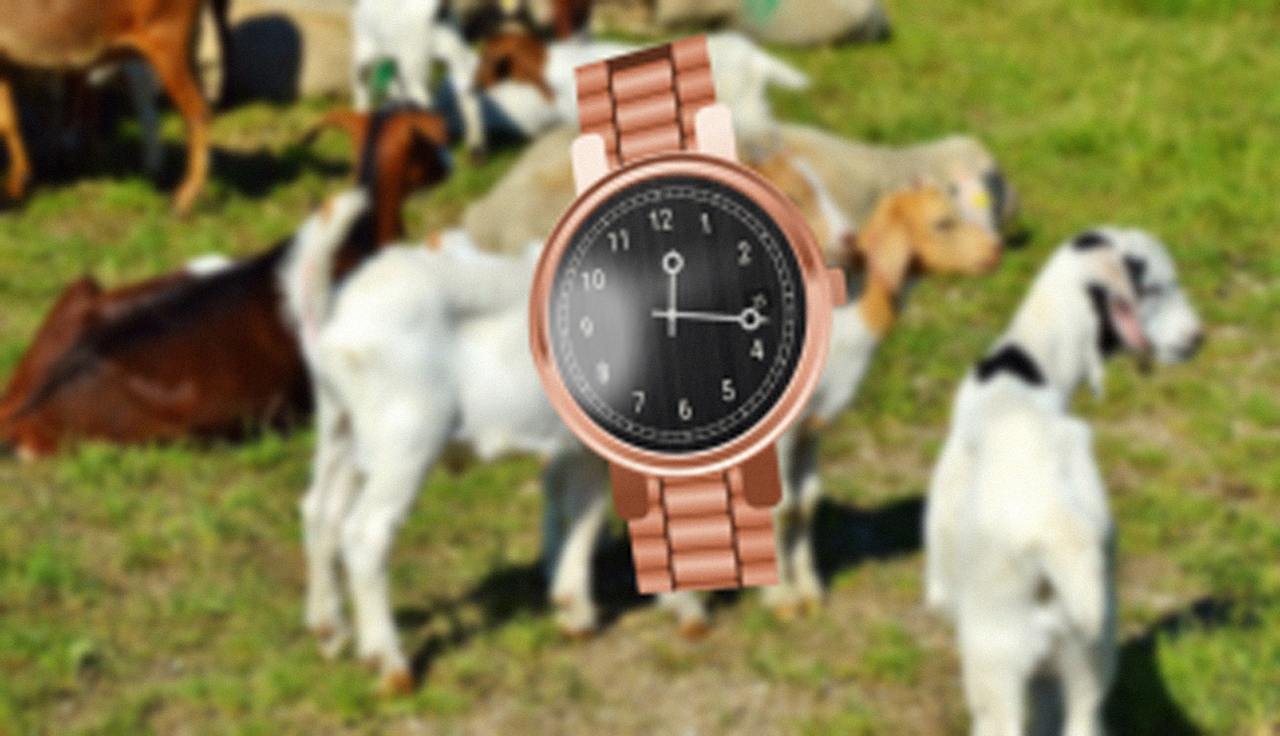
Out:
h=12 m=17
